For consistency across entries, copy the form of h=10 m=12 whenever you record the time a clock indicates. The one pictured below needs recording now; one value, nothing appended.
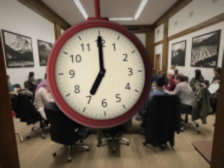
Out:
h=7 m=0
